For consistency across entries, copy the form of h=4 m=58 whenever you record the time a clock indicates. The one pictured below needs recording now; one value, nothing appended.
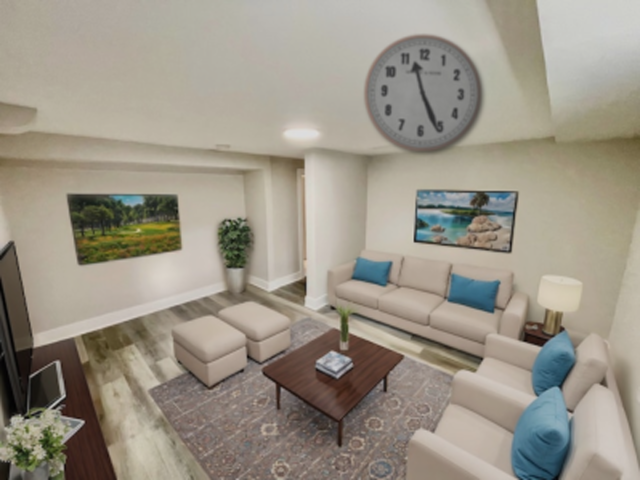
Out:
h=11 m=26
